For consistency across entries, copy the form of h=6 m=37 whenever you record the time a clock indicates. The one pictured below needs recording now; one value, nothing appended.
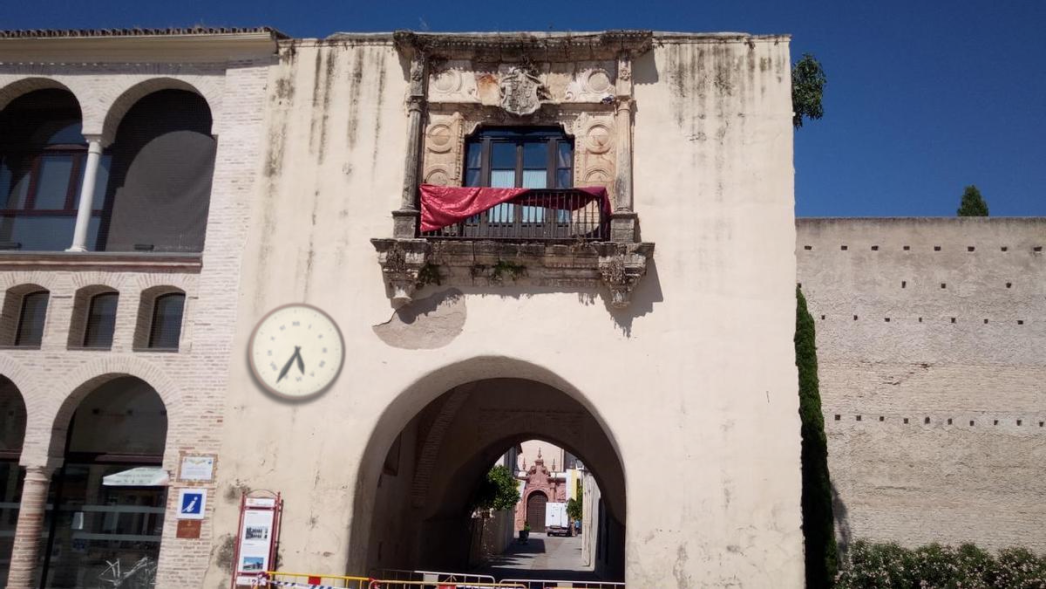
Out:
h=5 m=36
